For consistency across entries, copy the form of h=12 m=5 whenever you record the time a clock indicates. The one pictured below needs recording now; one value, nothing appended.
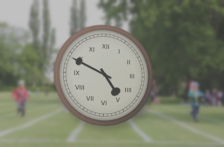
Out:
h=4 m=49
